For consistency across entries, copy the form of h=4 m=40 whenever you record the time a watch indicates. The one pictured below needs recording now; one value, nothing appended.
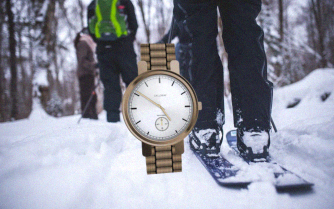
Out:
h=4 m=51
